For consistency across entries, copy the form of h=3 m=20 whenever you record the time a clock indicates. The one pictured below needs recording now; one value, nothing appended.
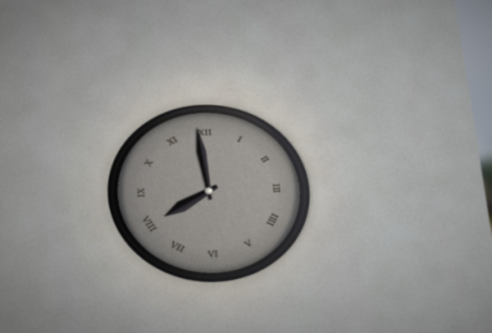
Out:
h=7 m=59
